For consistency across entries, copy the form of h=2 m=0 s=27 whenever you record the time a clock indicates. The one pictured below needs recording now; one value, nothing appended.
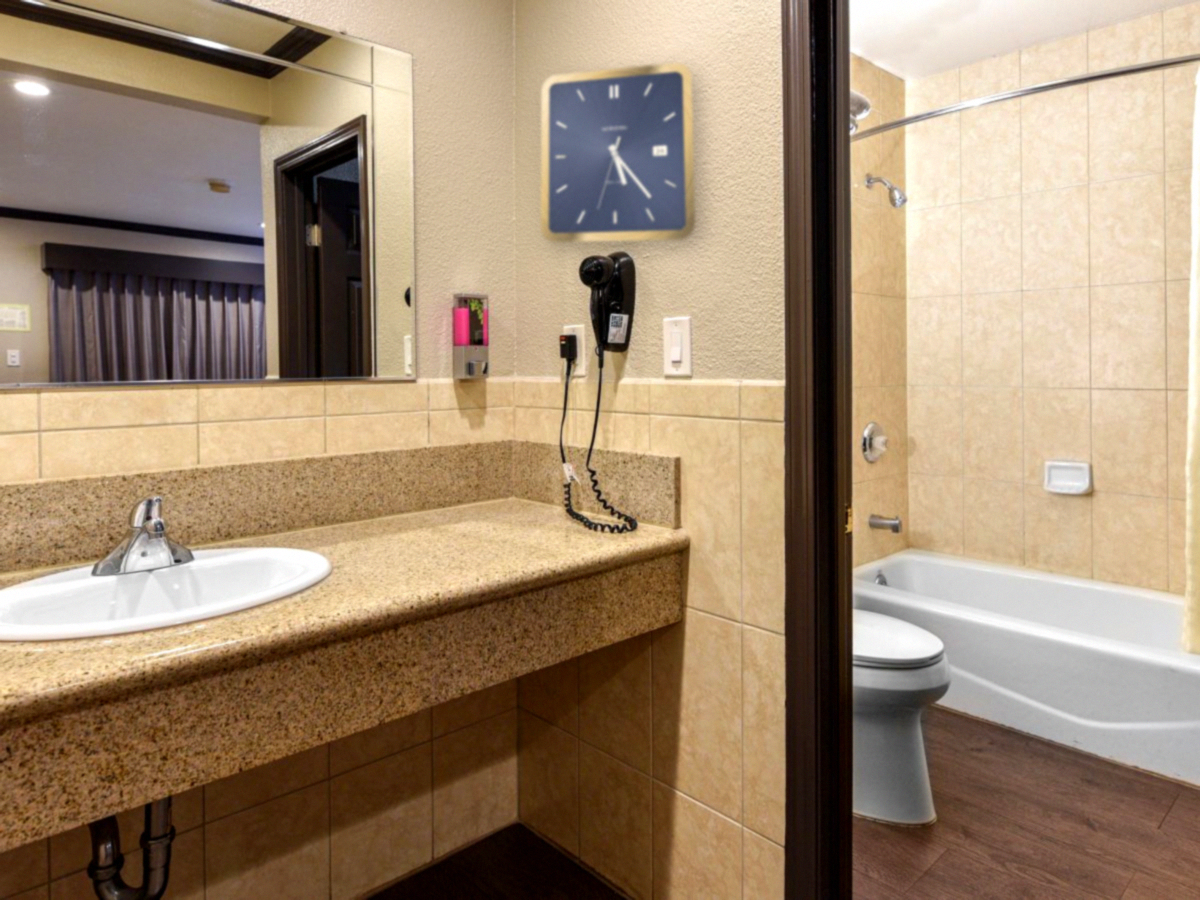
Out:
h=5 m=23 s=33
